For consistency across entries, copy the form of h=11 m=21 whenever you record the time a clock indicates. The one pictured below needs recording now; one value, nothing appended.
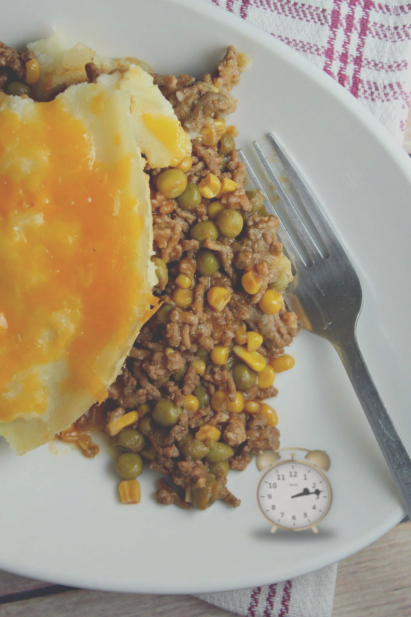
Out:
h=2 m=13
